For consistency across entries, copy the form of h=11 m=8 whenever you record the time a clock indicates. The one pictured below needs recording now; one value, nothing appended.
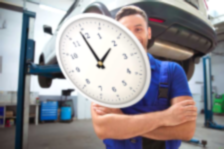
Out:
h=1 m=59
